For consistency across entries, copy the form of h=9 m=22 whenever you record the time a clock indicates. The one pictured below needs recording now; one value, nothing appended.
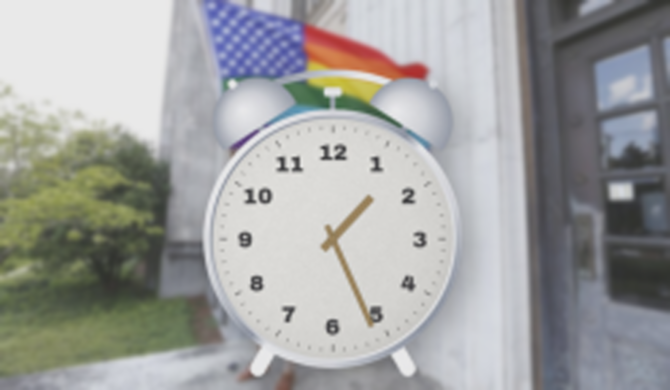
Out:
h=1 m=26
